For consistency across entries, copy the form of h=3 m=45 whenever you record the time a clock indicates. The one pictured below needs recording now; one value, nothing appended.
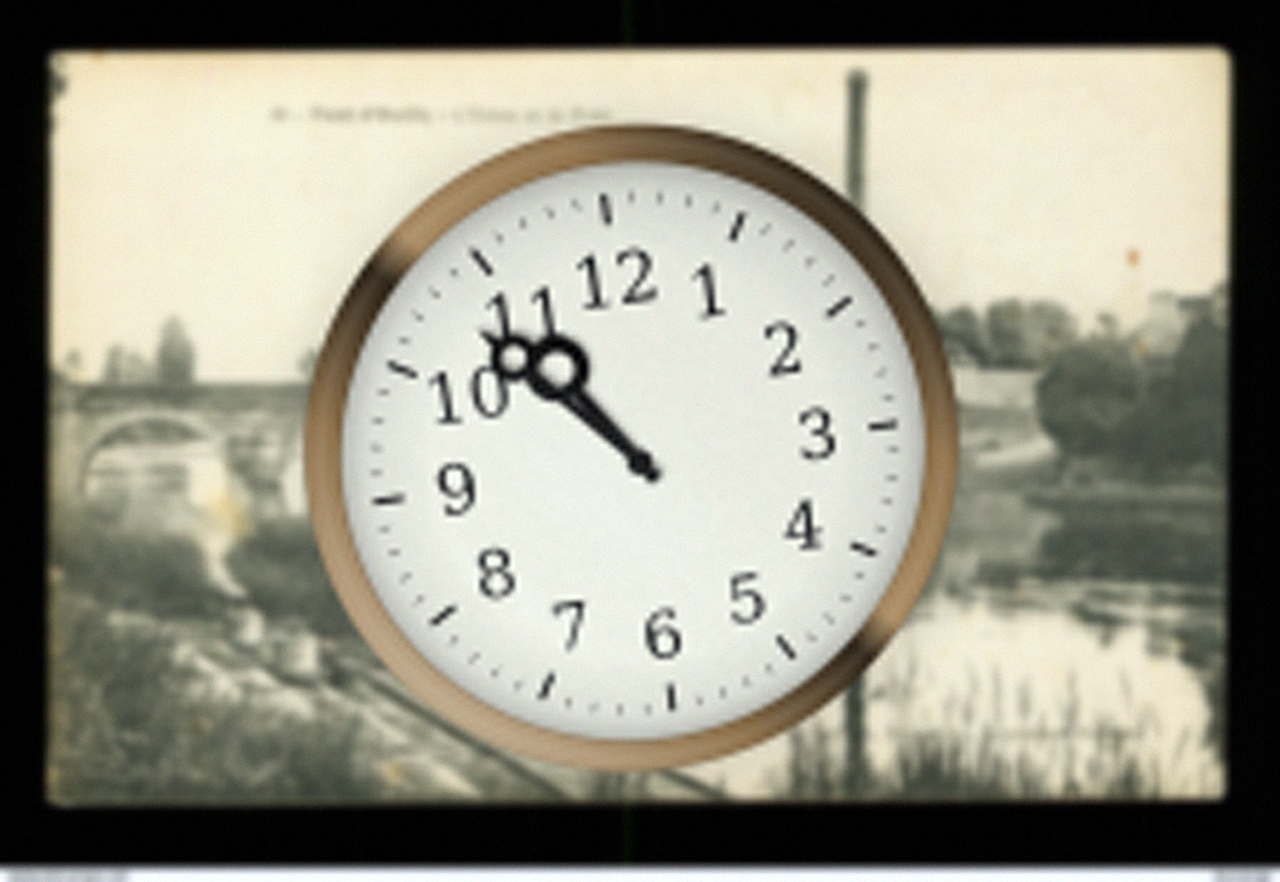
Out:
h=10 m=53
